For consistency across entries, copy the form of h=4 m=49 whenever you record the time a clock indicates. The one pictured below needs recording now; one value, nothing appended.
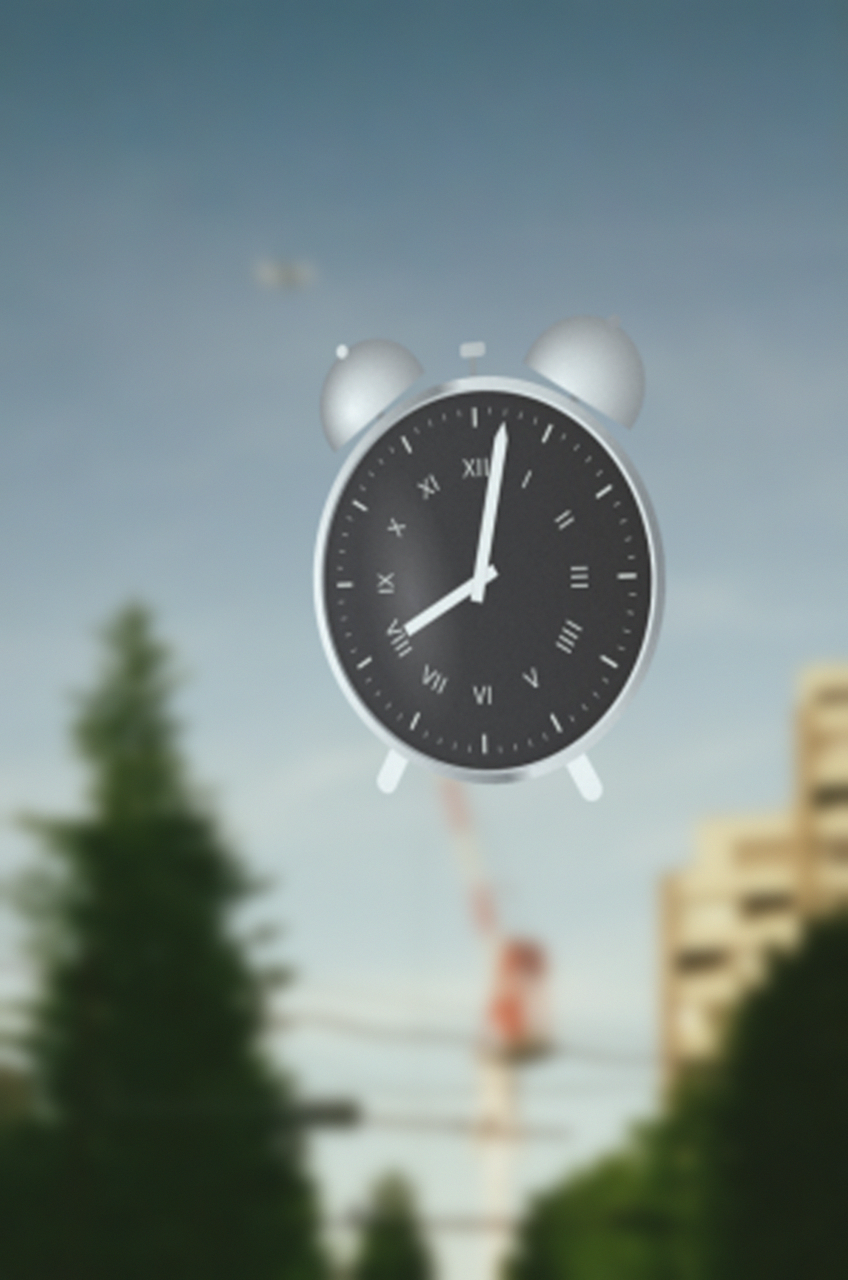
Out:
h=8 m=2
